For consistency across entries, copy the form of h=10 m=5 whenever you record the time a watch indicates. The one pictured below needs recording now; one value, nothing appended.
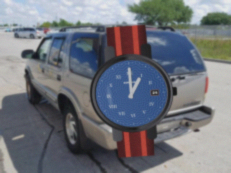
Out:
h=1 m=0
